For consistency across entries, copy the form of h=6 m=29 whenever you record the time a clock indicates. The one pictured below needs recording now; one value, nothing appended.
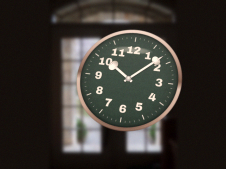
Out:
h=10 m=8
